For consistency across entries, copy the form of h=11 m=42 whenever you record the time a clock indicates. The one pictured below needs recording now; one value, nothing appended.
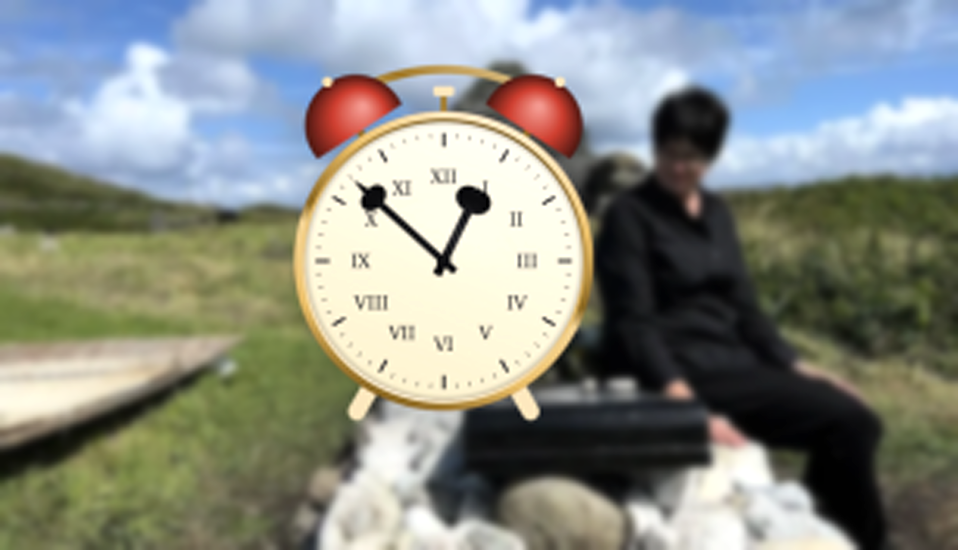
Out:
h=12 m=52
